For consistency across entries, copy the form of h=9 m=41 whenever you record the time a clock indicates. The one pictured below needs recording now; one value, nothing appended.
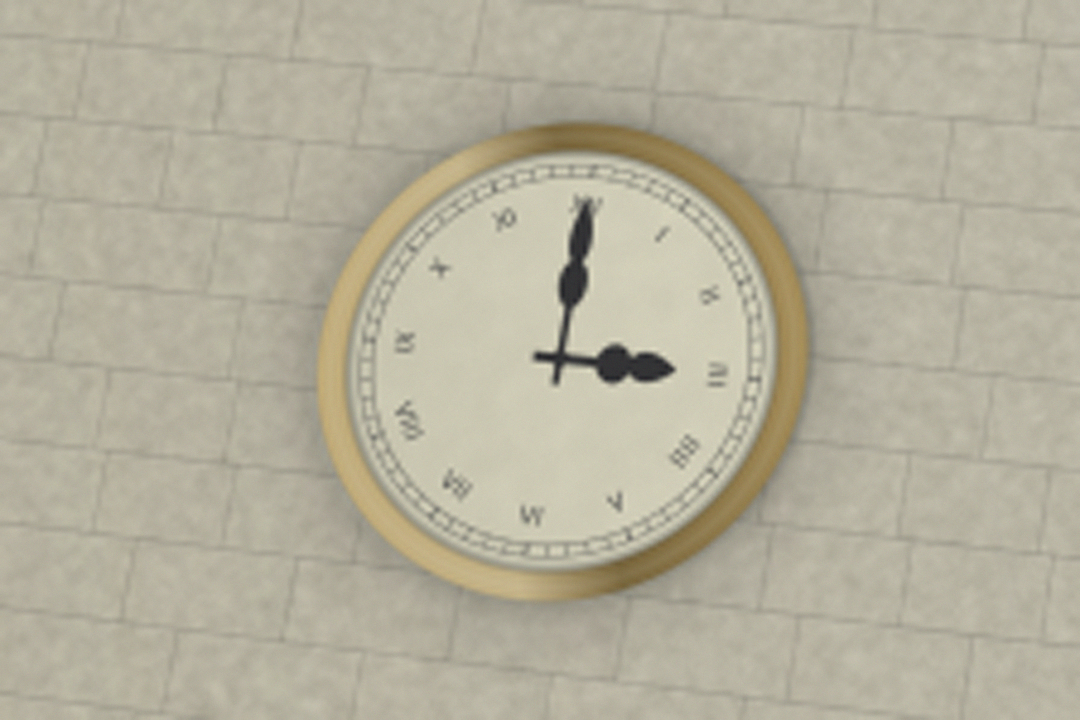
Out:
h=3 m=0
